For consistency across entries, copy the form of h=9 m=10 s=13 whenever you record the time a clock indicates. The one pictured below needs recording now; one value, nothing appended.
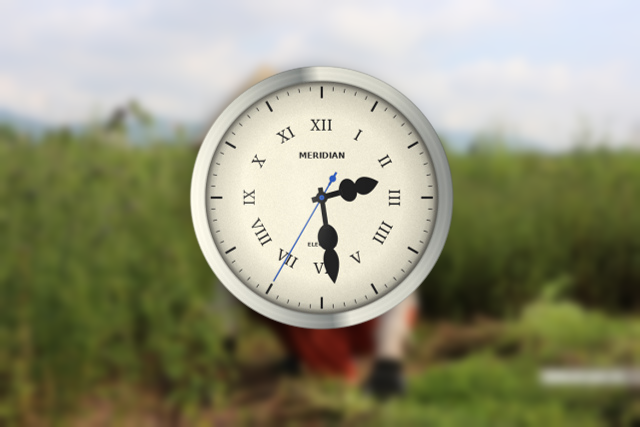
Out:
h=2 m=28 s=35
